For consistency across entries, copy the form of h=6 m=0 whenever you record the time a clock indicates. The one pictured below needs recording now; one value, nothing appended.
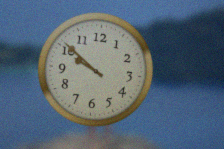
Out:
h=9 m=51
